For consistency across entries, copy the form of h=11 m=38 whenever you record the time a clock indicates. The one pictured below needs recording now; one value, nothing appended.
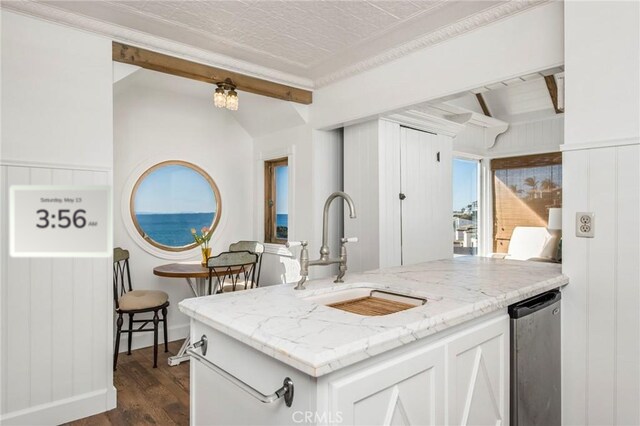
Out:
h=3 m=56
